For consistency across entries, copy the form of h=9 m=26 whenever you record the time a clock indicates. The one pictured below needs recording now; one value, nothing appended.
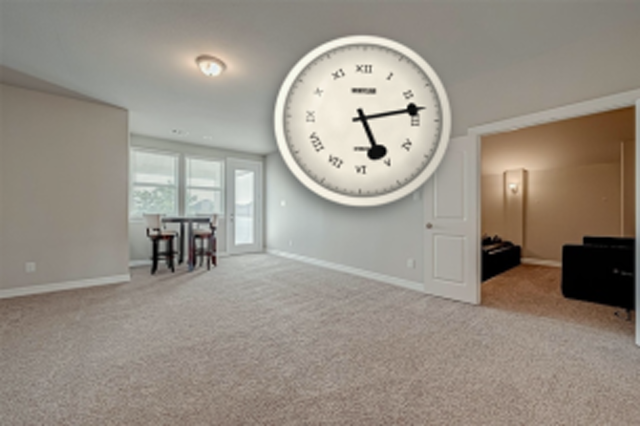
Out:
h=5 m=13
